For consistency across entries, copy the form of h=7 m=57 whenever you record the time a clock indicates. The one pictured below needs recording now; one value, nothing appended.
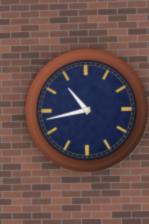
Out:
h=10 m=43
